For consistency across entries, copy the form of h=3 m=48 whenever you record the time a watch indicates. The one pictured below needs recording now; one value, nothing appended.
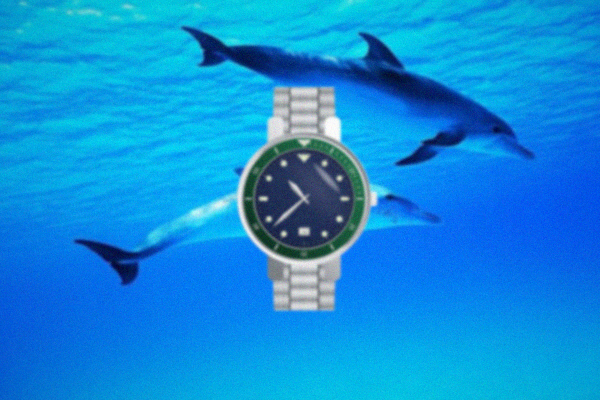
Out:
h=10 m=38
